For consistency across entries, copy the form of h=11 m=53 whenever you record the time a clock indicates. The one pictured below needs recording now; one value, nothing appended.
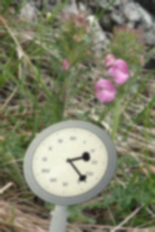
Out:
h=2 m=23
